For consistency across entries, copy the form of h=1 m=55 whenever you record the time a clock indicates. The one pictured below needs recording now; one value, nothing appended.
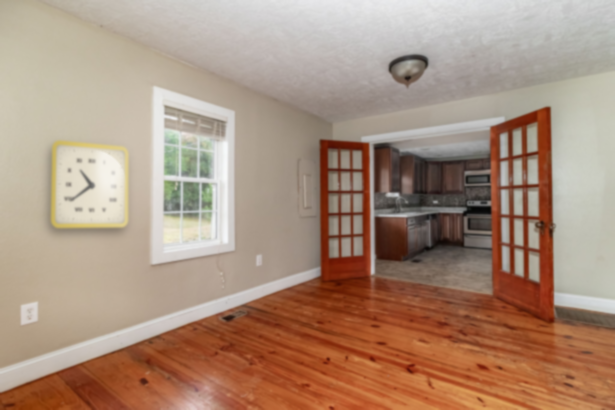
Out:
h=10 m=39
